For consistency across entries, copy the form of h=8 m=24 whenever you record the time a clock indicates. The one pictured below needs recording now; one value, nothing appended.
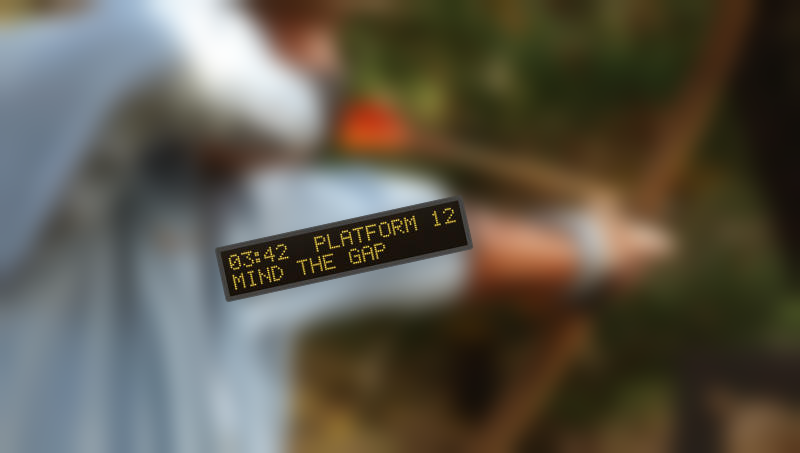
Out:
h=3 m=42
